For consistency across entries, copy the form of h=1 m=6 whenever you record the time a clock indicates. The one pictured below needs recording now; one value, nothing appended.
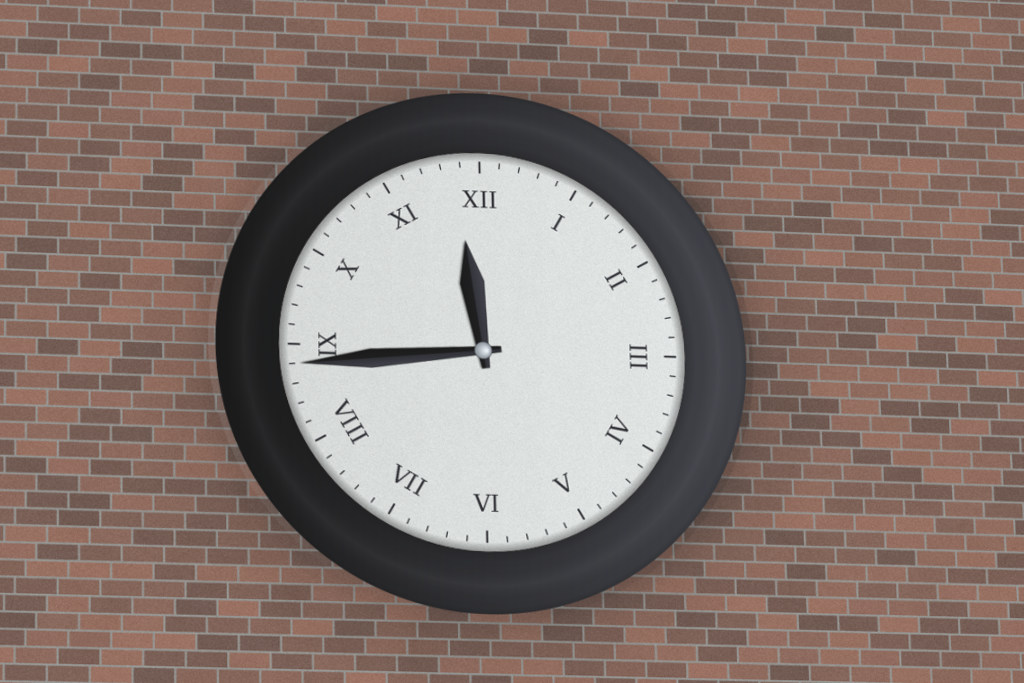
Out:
h=11 m=44
